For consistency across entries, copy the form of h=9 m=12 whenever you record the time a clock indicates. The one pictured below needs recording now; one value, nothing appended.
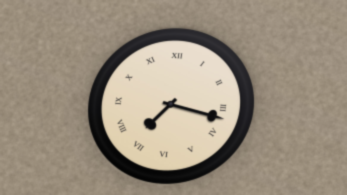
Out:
h=7 m=17
